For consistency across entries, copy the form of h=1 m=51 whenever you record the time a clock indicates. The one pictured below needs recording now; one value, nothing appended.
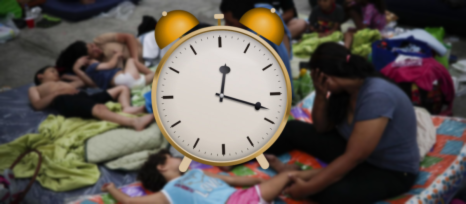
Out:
h=12 m=18
